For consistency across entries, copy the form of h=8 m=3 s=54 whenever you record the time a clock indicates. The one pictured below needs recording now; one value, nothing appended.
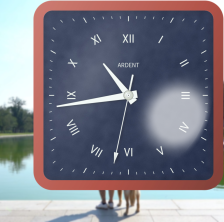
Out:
h=10 m=43 s=32
